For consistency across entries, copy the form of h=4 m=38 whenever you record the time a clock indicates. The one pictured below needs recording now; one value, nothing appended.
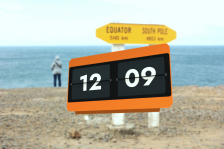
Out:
h=12 m=9
